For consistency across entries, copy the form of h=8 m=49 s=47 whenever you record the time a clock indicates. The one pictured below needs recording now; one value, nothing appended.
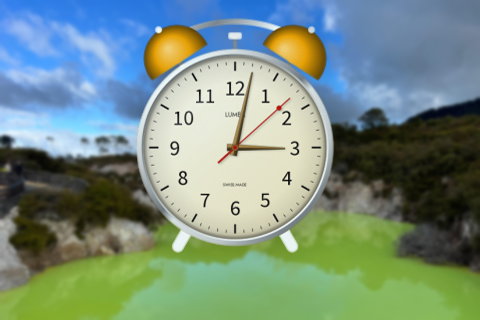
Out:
h=3 m=2 s=8
